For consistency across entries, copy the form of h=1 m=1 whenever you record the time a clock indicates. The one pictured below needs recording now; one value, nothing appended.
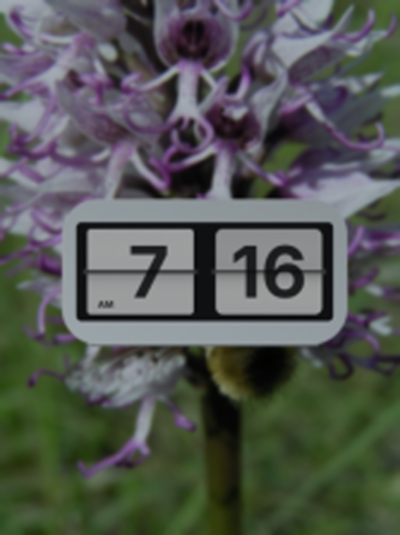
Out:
h=7 m=16
